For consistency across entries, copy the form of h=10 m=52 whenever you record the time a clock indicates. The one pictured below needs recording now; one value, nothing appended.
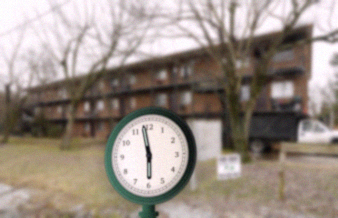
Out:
h=5 m=58
